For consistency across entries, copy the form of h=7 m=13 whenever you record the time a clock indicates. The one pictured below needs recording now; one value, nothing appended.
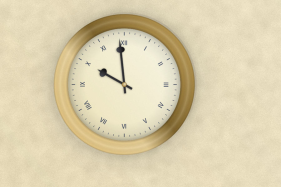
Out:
h=9 m=59
